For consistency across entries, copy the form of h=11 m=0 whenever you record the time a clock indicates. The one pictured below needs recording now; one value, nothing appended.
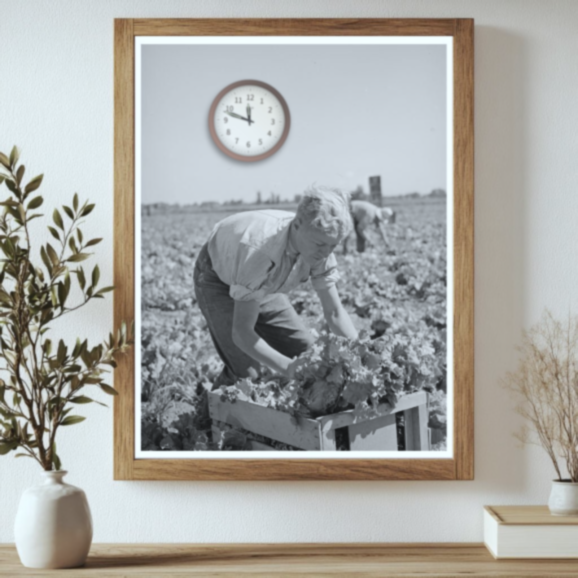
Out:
h=11 m=48
